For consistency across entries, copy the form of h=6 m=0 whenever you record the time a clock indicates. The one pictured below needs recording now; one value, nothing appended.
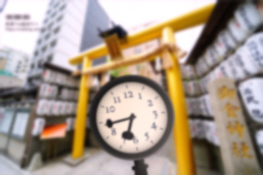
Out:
h=6 m=44
